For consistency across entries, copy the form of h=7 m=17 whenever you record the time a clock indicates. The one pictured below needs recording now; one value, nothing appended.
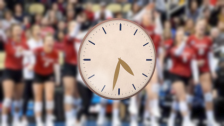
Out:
h=4 m=32
